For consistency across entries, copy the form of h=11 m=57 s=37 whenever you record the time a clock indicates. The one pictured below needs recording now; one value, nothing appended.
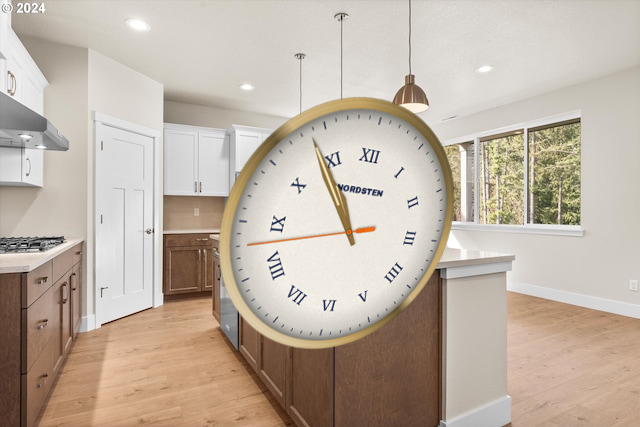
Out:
h=10 m=53 s=43
